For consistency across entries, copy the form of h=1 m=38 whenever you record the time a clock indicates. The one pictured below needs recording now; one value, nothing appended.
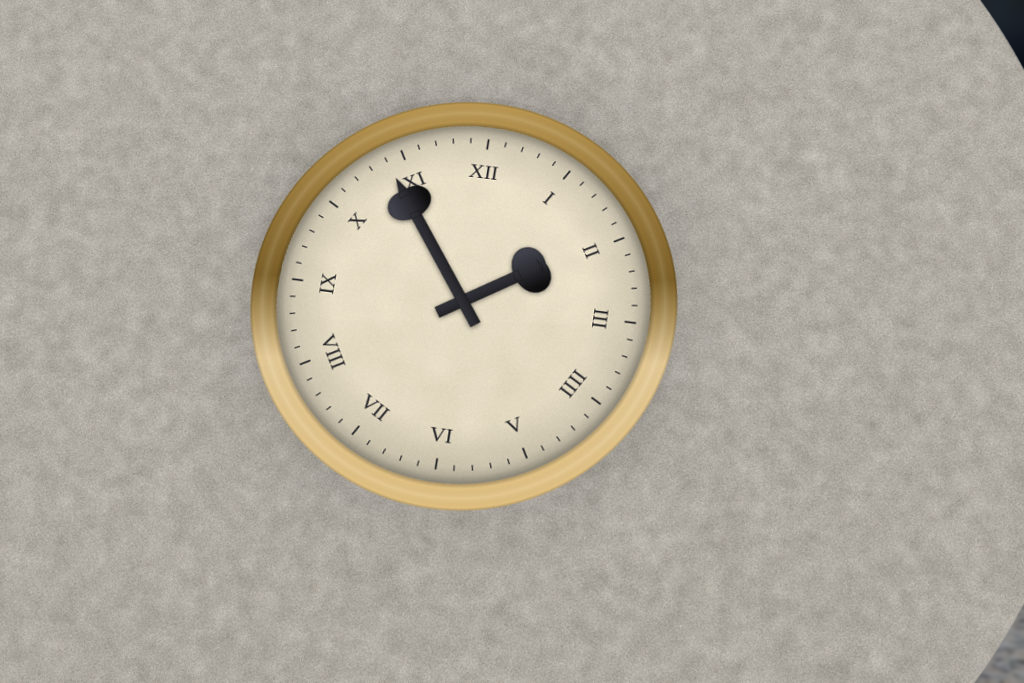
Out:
h=1 m=54
